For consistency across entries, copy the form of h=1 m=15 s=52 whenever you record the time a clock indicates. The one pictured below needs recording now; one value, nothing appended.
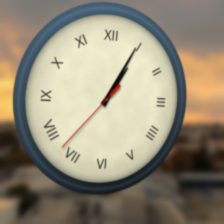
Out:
h=1 m=4 s=37
